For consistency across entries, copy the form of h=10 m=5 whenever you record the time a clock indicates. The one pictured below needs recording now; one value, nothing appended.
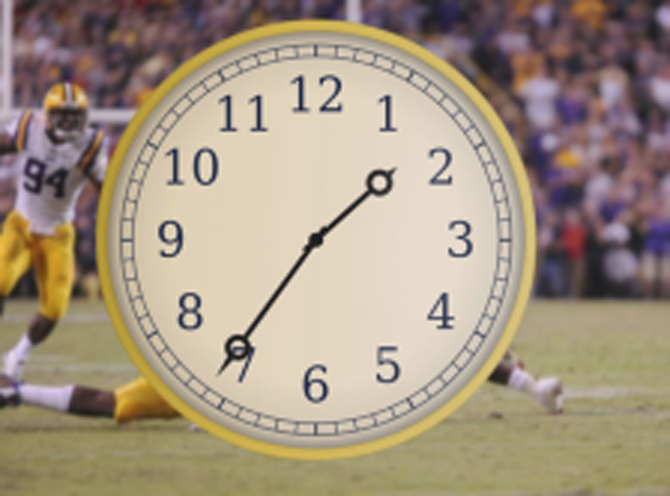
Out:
h=1 m=36
